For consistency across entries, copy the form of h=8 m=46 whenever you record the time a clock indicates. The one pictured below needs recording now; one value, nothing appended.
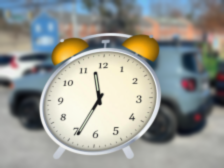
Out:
h=11 m=34
